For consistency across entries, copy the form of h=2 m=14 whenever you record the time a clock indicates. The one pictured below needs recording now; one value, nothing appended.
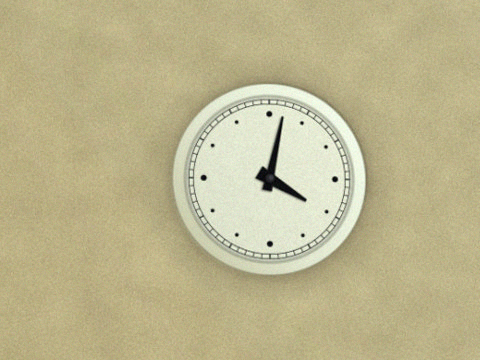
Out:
h=4 m=2
